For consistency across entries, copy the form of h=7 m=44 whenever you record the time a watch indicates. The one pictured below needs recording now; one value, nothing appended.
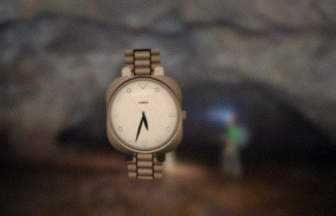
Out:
h=5 m=33
